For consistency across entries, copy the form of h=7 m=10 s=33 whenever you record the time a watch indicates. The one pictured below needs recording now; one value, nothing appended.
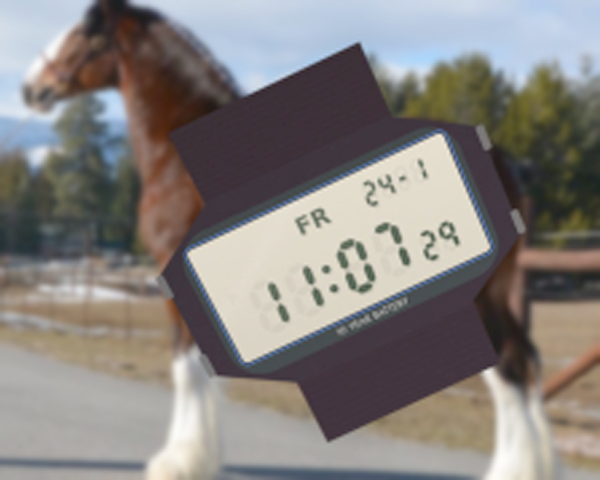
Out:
h=11 m=7 s=29
